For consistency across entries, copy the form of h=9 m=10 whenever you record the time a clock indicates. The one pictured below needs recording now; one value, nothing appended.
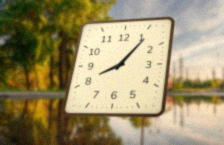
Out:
h=8 m=6
